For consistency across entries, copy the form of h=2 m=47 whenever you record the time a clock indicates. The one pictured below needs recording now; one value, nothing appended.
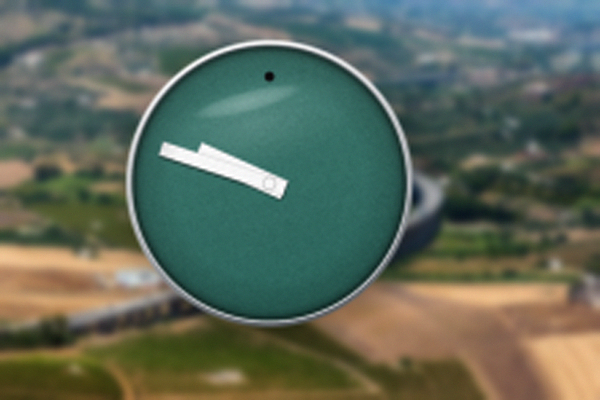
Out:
h=9 m=48
